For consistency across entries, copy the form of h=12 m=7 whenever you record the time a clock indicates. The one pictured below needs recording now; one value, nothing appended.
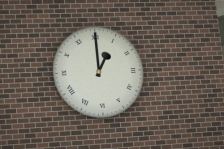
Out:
h=1 m=0
